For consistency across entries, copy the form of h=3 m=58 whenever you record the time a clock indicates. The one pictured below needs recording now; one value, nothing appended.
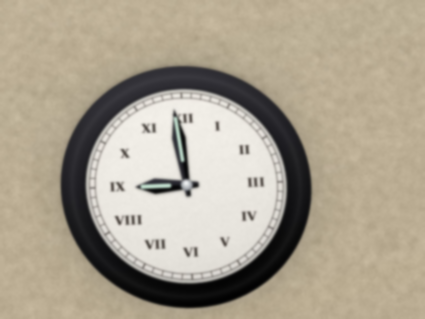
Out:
h=8 m=59
